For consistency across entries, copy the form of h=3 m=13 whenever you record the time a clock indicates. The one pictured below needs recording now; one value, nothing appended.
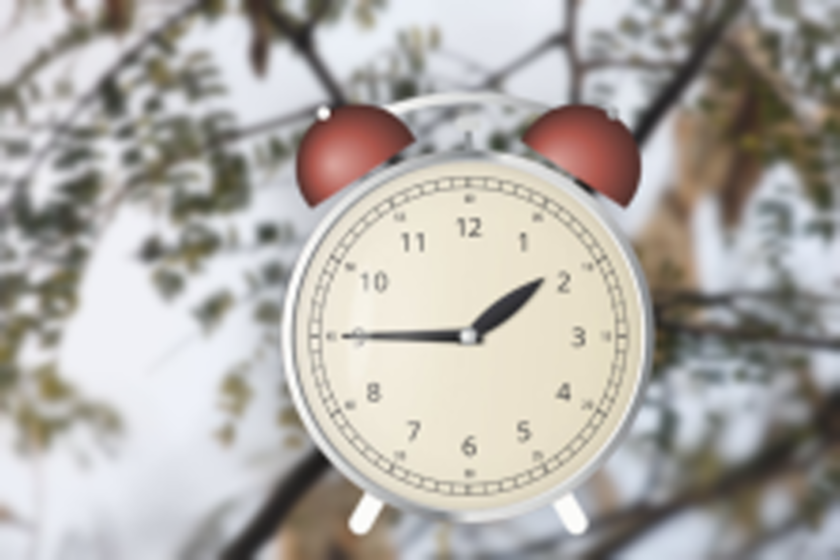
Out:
h=1 m=45
